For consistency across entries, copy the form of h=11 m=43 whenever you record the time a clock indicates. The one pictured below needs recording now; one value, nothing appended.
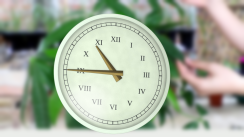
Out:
h=10 m=45
